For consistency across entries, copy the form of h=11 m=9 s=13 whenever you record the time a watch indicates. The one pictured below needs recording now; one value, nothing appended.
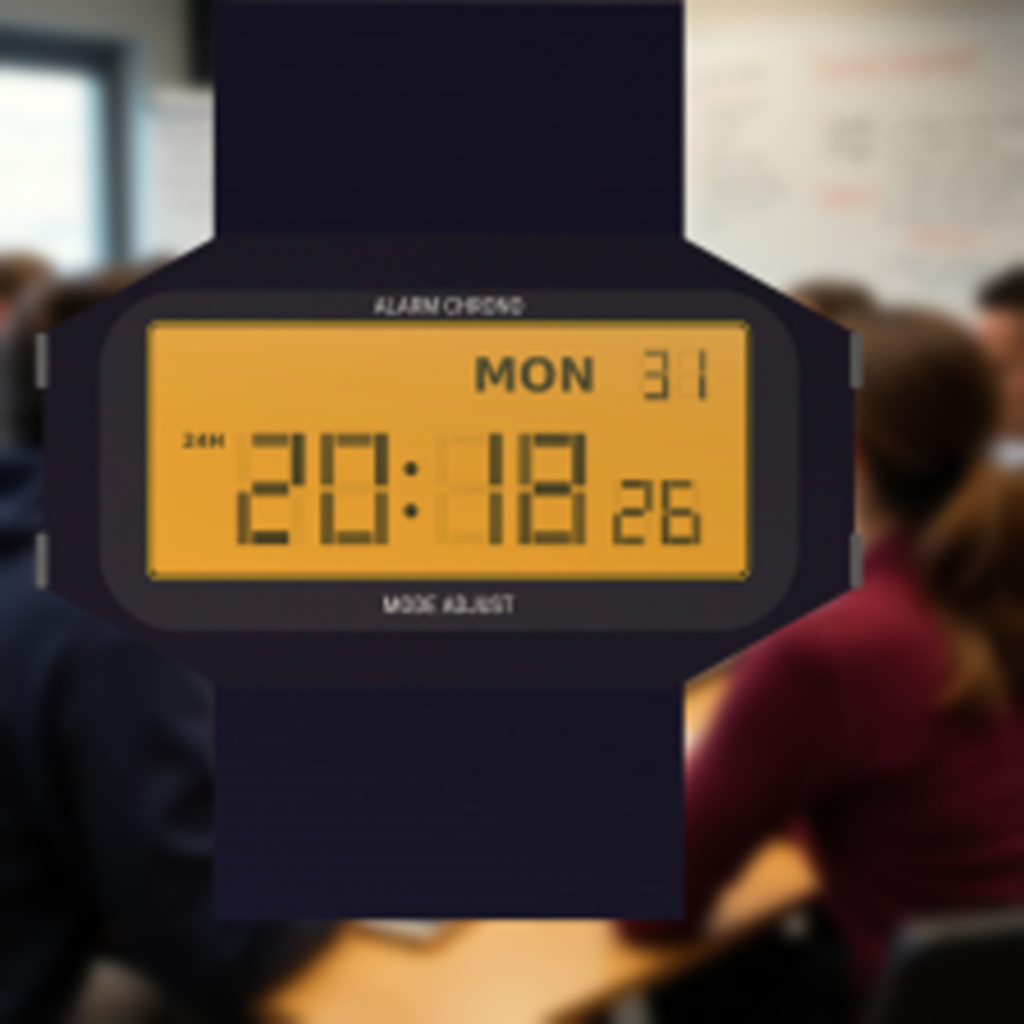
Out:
h=20 m=18 s=26
